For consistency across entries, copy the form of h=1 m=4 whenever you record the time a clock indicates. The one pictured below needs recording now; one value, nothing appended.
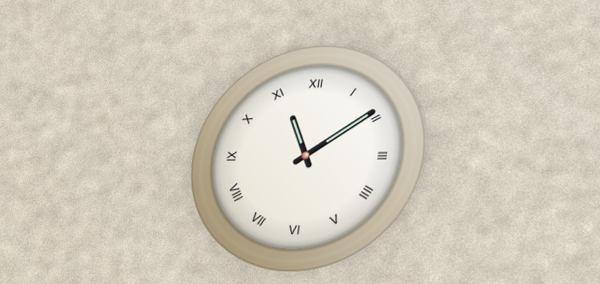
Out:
h=11 m=9
